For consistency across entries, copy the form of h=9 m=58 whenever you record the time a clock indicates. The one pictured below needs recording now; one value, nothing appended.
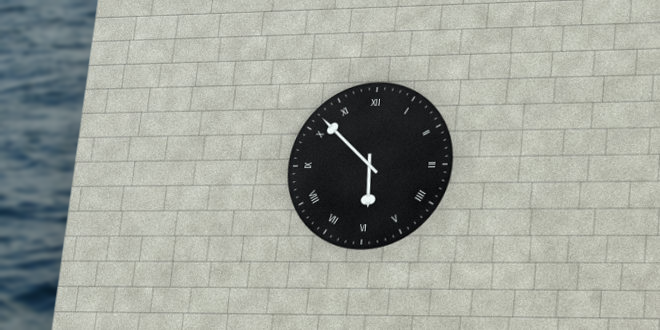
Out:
h=5 m=52
